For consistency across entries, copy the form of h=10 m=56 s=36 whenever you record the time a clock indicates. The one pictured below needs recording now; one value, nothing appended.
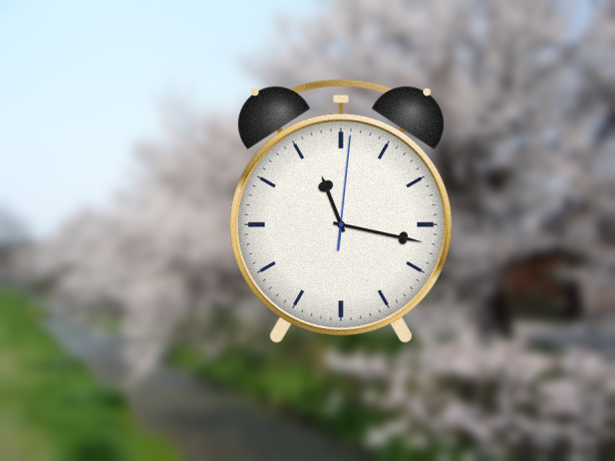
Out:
h=11 m=17 s=1
